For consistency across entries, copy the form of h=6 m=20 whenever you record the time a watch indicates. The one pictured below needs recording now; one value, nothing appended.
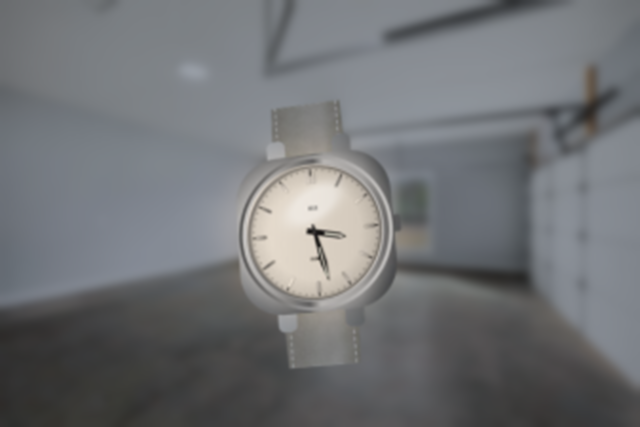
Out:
h=3 m=28
